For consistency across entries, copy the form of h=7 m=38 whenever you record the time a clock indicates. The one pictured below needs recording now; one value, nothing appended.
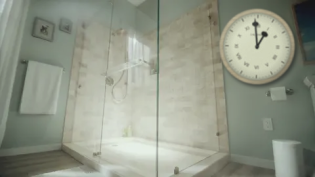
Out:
h=12 m=59
